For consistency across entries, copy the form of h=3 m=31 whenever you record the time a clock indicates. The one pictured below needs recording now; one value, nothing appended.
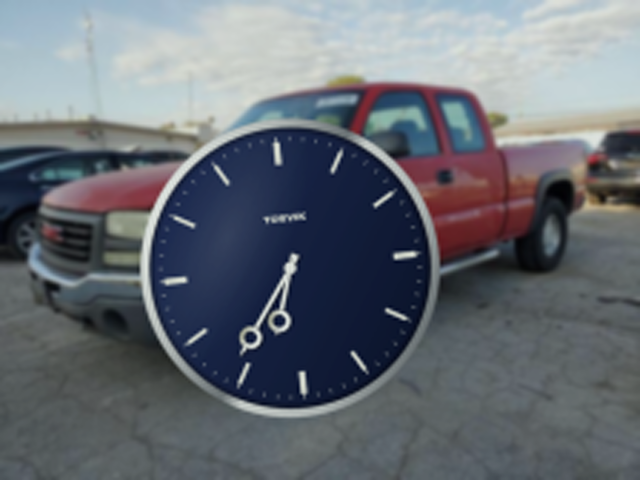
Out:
h=6 m=36
